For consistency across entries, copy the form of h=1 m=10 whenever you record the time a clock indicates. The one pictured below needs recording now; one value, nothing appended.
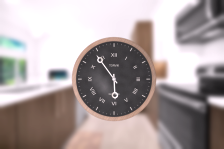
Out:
h=5 m=54
